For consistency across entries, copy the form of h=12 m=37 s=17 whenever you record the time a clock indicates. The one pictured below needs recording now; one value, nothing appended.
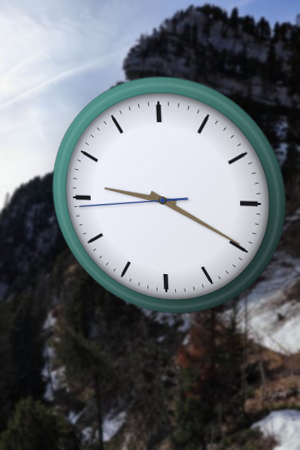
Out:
h=9 m=19 s=44
